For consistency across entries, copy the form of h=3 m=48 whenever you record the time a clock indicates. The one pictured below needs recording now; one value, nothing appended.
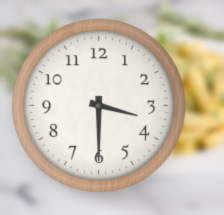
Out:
h=3 m=30
